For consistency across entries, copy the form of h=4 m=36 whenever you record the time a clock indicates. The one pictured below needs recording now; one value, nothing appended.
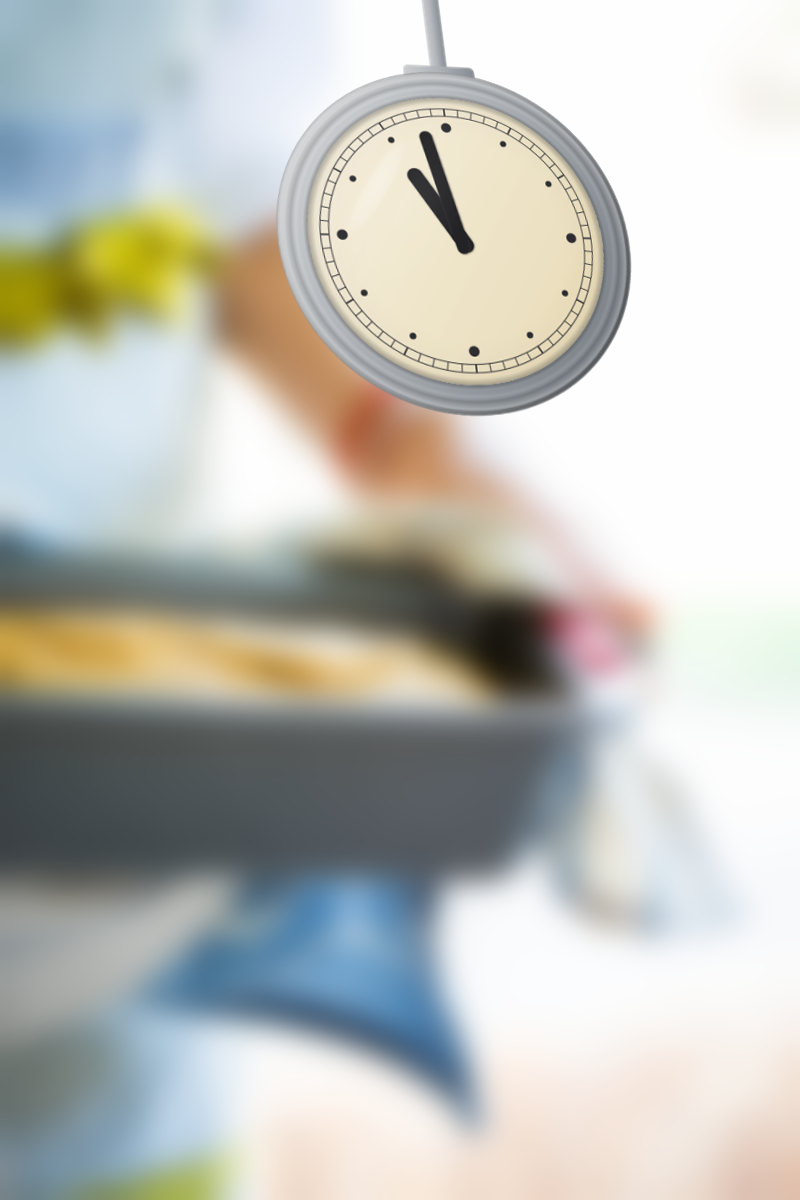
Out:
h=10 m=58
